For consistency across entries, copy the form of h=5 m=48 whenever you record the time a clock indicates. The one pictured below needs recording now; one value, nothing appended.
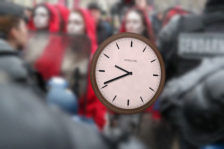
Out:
h=9 m=41
